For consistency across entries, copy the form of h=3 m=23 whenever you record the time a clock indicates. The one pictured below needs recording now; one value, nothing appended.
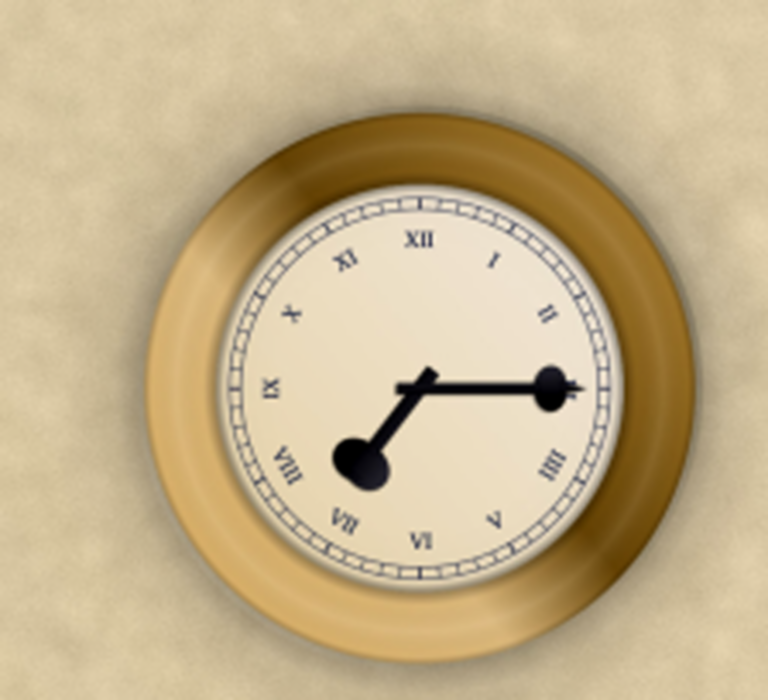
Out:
h=7 m=15
